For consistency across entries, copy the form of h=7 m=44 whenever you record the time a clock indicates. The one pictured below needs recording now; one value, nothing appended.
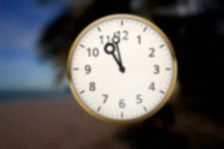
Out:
h=10 m=58
